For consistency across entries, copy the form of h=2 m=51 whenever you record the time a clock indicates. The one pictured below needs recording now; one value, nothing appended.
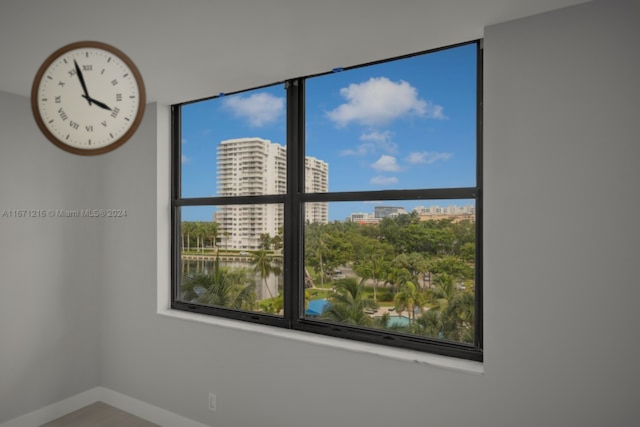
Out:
h=3 m=57
